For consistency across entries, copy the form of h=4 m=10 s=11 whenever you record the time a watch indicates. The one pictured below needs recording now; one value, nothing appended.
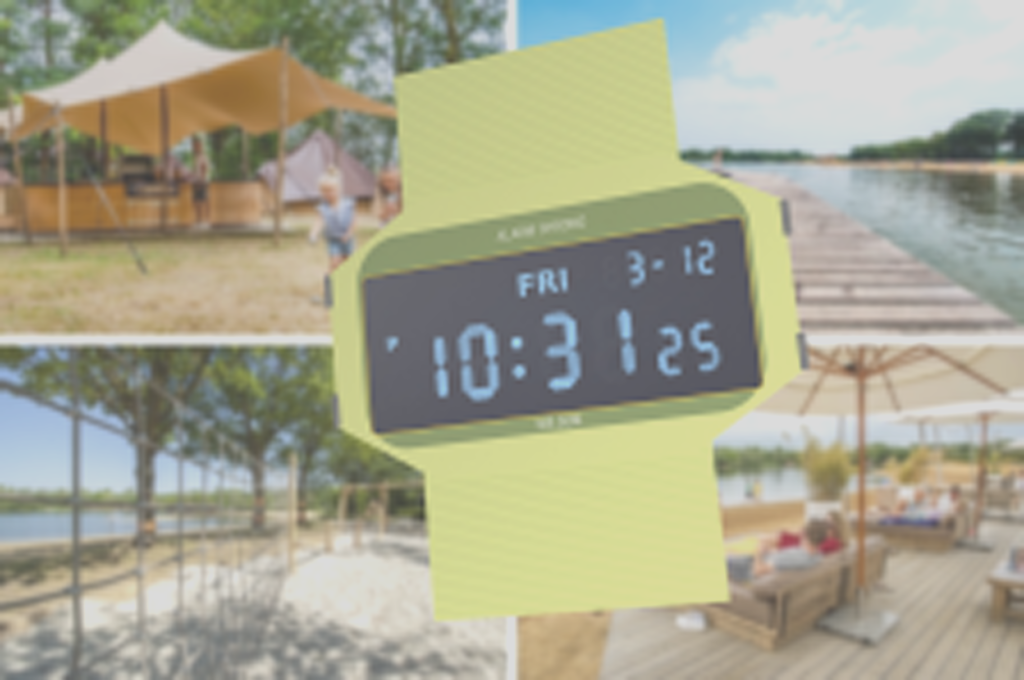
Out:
h=10 m=31 s=25
